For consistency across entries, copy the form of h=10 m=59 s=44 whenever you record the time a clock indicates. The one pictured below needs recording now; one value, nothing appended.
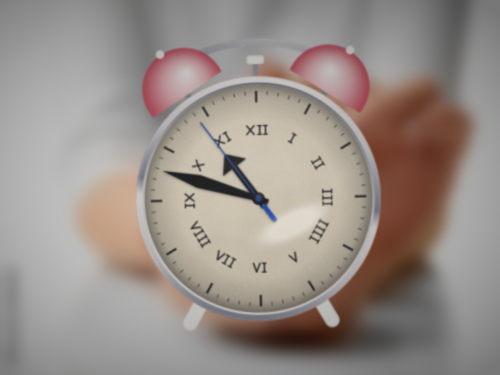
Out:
h=10 m=47 s=54
